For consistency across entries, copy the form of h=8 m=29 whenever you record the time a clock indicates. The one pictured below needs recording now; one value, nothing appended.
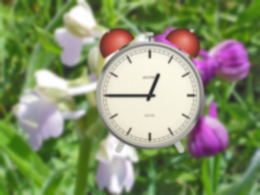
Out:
h=12 m=45
